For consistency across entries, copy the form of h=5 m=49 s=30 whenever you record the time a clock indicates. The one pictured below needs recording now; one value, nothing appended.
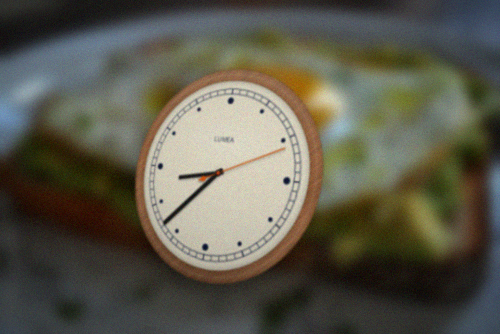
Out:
h=8 m=37 s=11
